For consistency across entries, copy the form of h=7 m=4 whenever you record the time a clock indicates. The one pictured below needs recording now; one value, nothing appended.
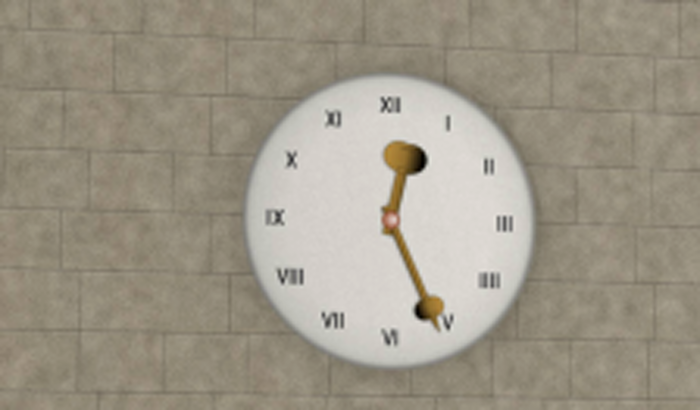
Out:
h=12 m=26
